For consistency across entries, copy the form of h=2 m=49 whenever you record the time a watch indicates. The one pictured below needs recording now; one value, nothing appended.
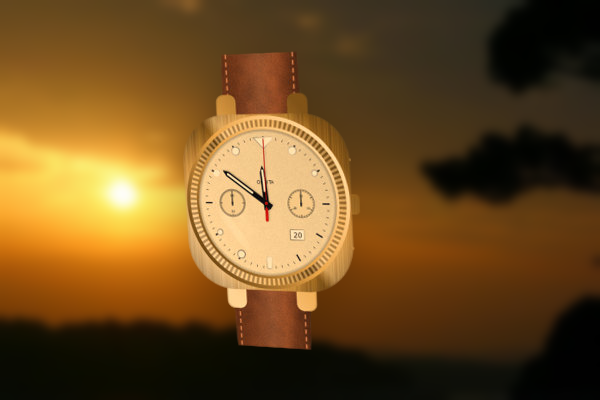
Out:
h=11 m=51
